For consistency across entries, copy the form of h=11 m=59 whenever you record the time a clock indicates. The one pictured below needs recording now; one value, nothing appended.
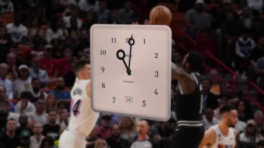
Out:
h=11 m=1
